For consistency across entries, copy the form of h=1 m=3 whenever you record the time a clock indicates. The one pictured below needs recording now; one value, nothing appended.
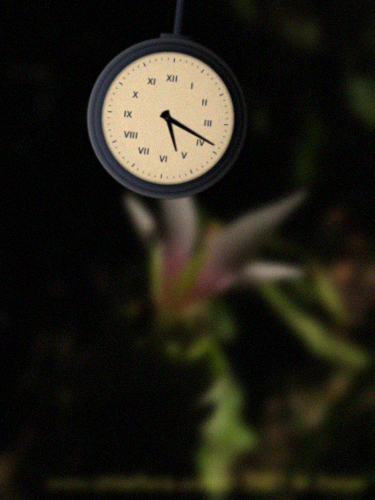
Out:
h=5 m=19
